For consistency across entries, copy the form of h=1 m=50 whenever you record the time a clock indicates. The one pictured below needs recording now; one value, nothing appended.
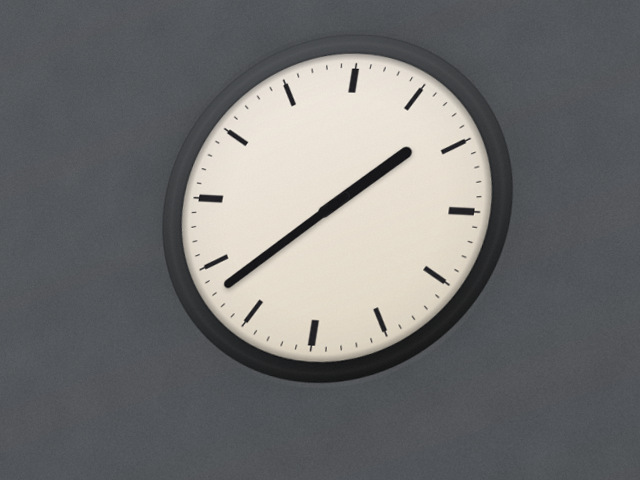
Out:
h=1 m=38
